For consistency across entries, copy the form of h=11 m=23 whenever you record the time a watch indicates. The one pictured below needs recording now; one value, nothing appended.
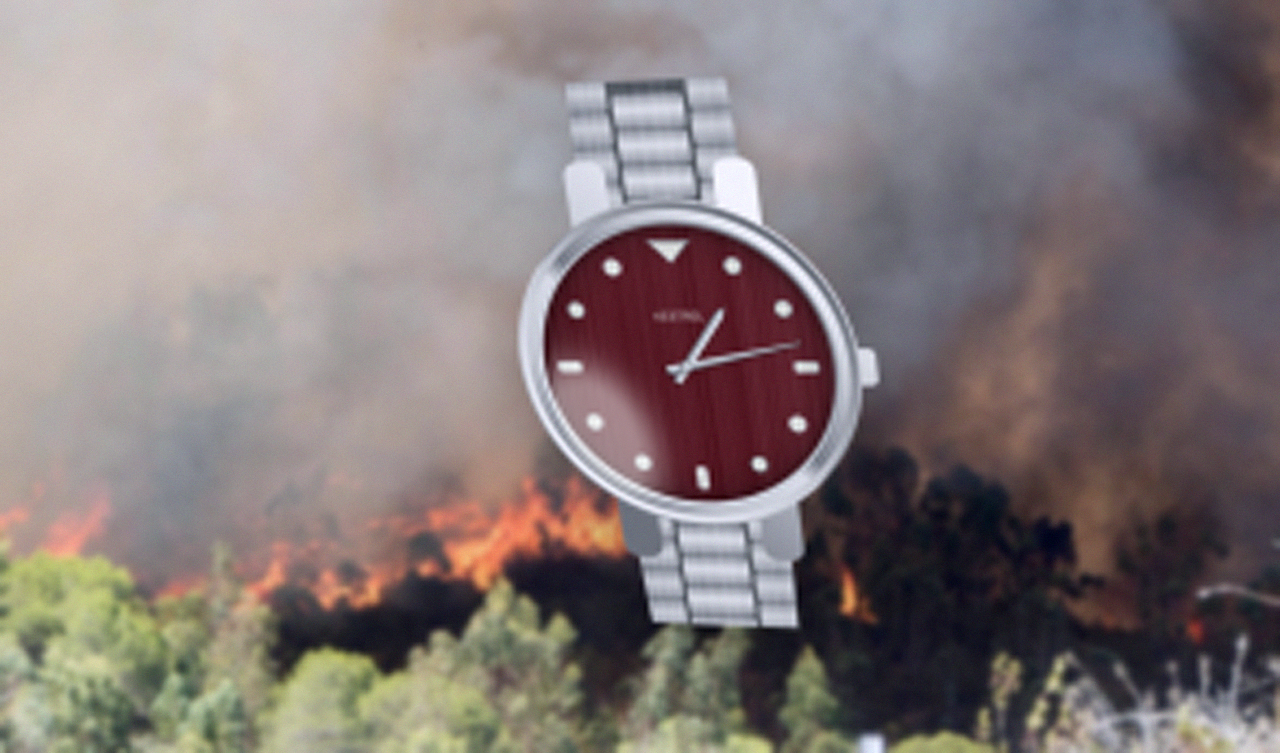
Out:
h=1 m=13
